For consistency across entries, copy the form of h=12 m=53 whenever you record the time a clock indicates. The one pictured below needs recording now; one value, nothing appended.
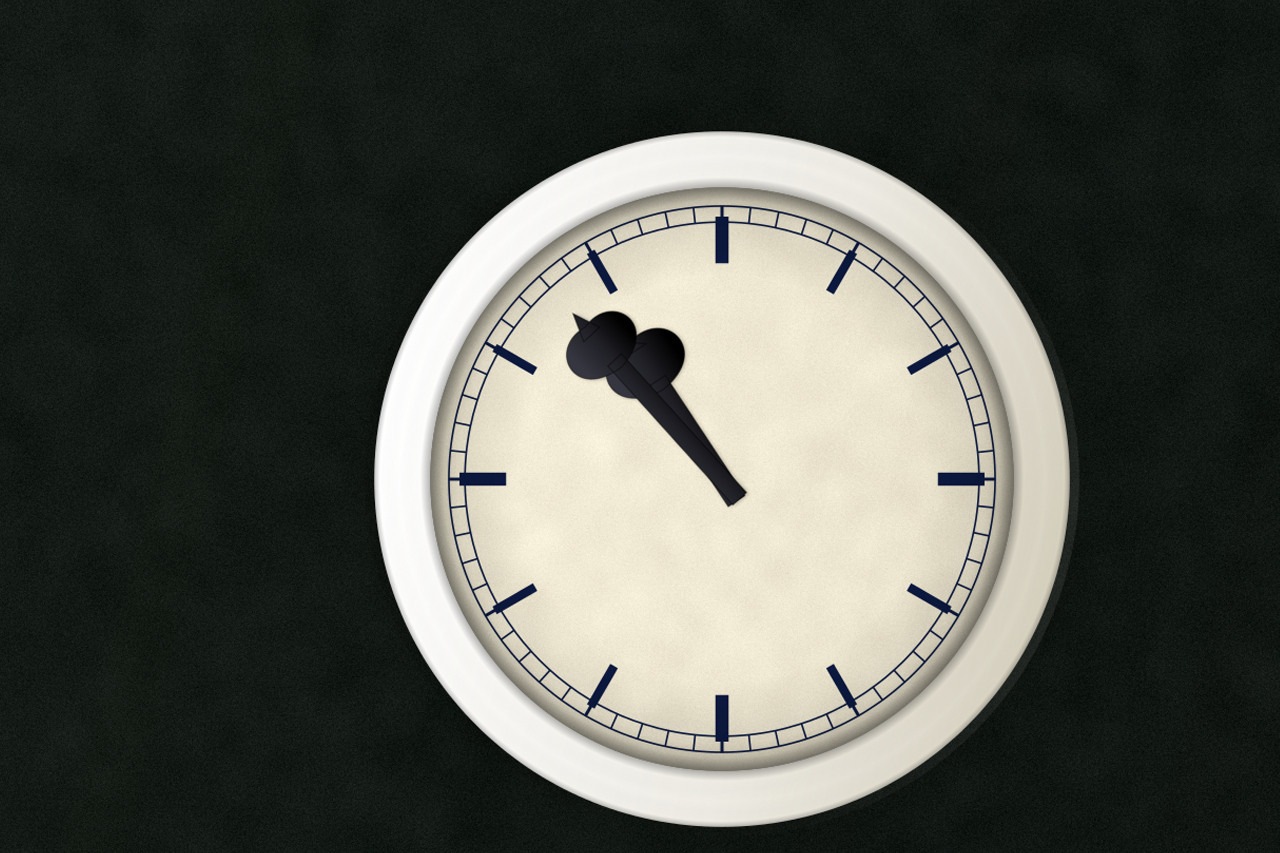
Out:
h=10 m=53
